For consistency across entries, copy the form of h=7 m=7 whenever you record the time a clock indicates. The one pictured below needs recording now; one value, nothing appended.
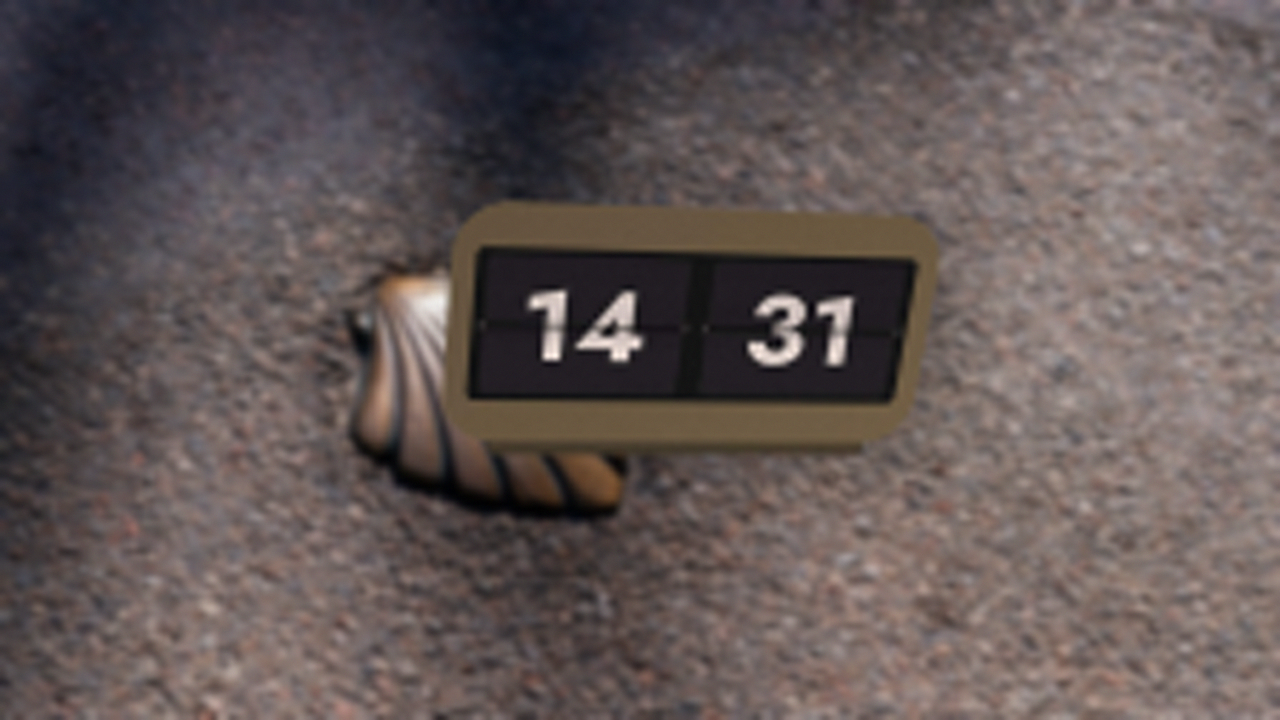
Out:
h=14 m=31
